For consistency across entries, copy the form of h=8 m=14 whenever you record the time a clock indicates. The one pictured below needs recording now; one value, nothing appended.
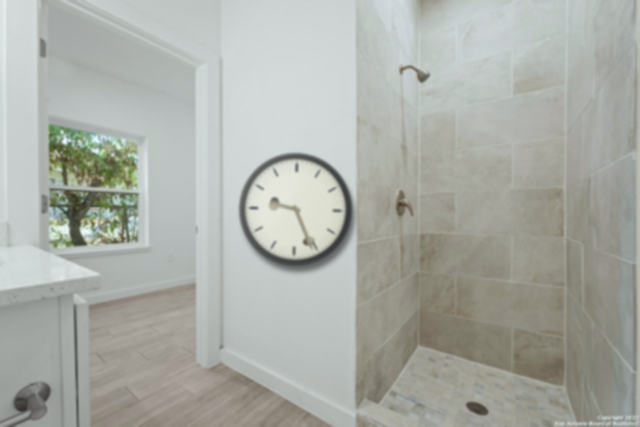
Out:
h=9 m=26
